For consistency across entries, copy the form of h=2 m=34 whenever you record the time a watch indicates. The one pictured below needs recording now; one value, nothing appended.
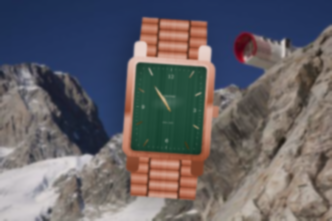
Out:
h=10 m=54
